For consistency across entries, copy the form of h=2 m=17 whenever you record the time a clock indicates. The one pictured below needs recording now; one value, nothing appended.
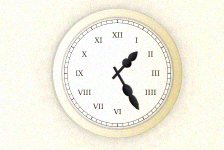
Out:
h=1 m=25
